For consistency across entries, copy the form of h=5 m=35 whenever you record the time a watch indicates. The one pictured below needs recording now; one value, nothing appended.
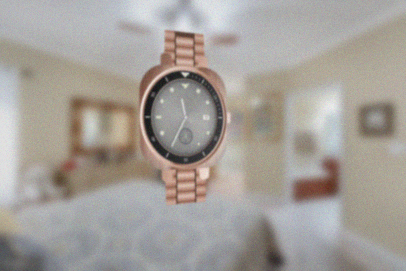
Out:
h=11 m=35
